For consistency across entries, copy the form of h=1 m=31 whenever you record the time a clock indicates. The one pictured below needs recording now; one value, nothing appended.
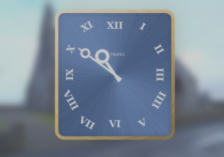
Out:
h=10 m=51
